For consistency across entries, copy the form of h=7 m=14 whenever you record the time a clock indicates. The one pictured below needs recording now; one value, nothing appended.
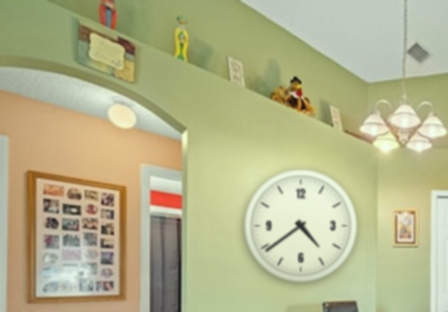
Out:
h=4 m=39
